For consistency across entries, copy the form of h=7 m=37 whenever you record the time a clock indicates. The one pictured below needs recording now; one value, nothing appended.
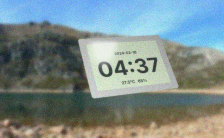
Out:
h=4 m=37
